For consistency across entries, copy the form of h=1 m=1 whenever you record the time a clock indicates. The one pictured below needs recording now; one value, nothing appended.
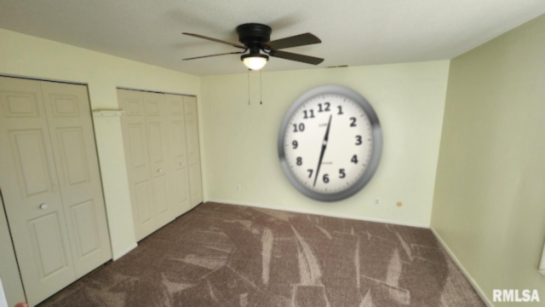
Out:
h=12 m=33
